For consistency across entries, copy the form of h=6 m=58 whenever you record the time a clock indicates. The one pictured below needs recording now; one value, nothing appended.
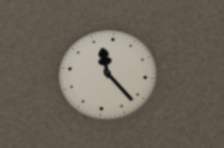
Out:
h=11 m=22
